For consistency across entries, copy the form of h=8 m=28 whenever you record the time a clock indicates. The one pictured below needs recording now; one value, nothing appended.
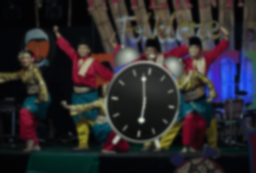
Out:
h=5 m=58
